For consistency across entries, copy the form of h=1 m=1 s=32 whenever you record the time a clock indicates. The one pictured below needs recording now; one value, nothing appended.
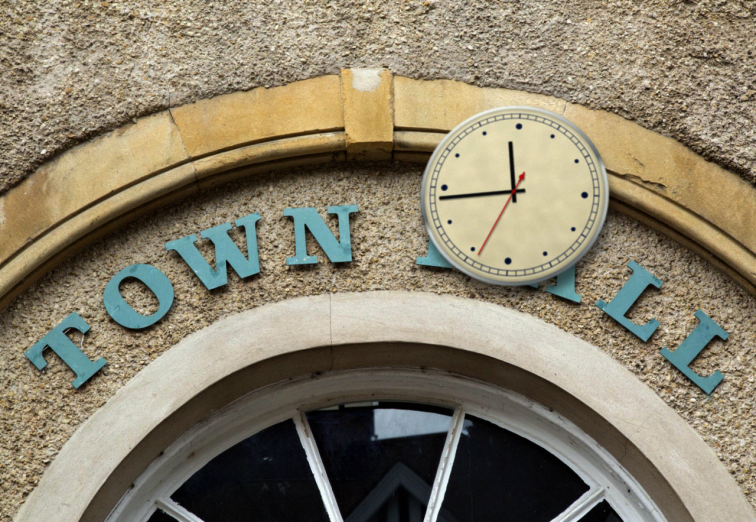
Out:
h=11 m=43 s=34
